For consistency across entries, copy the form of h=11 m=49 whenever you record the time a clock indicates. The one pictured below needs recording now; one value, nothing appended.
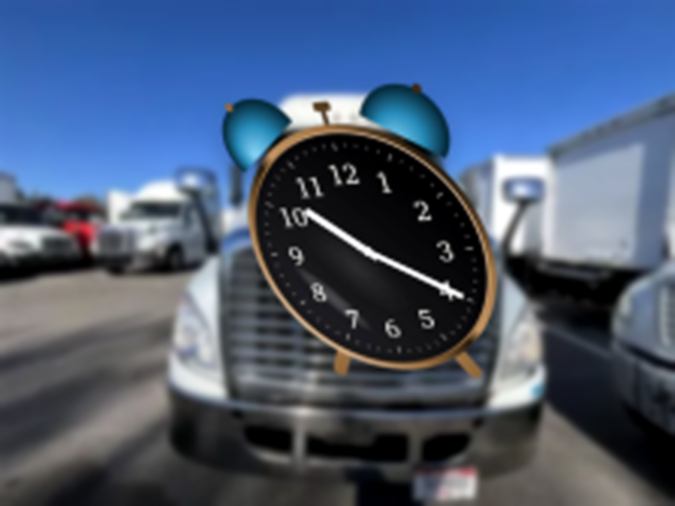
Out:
h=10 m=20
